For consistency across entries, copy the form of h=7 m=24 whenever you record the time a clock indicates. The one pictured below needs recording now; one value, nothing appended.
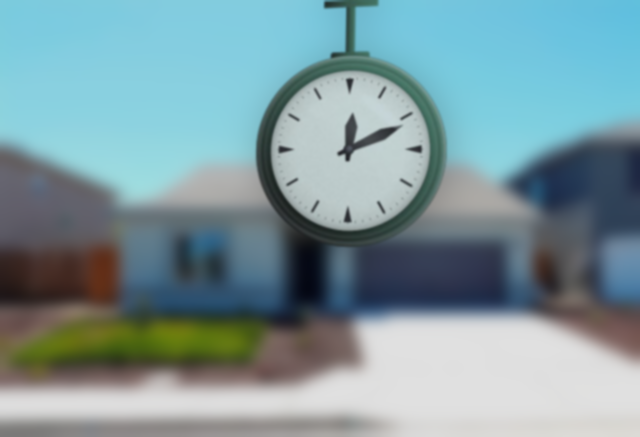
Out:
h=12 m=11
